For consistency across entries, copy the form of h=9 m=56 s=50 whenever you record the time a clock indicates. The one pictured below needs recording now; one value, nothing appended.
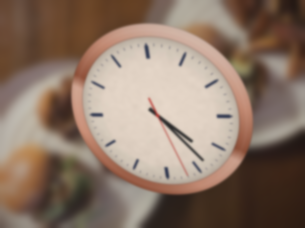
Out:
h=4 m=23 s=27
